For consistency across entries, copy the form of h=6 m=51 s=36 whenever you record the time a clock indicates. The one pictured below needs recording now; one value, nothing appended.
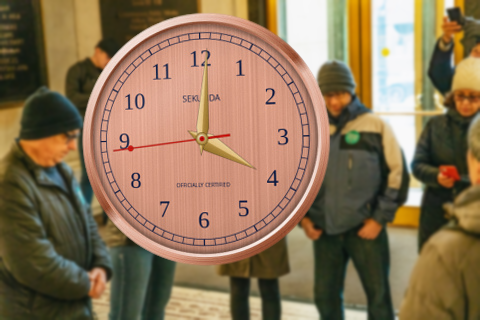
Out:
h=4 m=0 s=44
